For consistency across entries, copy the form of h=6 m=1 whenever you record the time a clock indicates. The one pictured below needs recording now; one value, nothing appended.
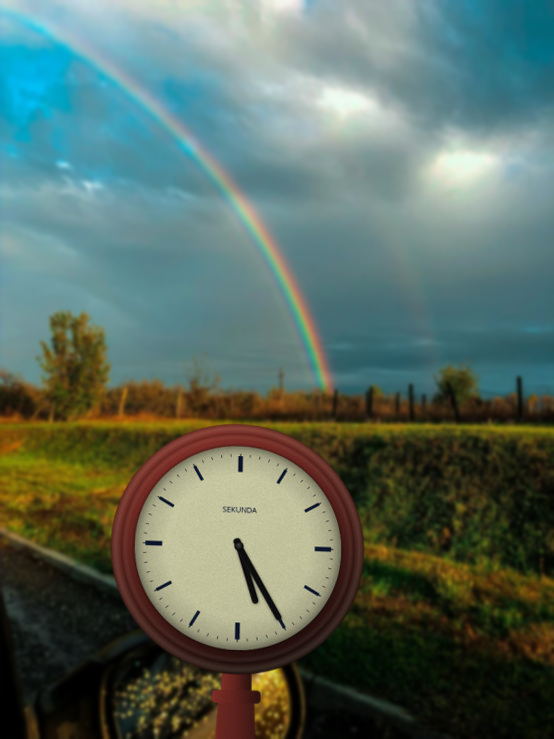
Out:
h=5 m=25
